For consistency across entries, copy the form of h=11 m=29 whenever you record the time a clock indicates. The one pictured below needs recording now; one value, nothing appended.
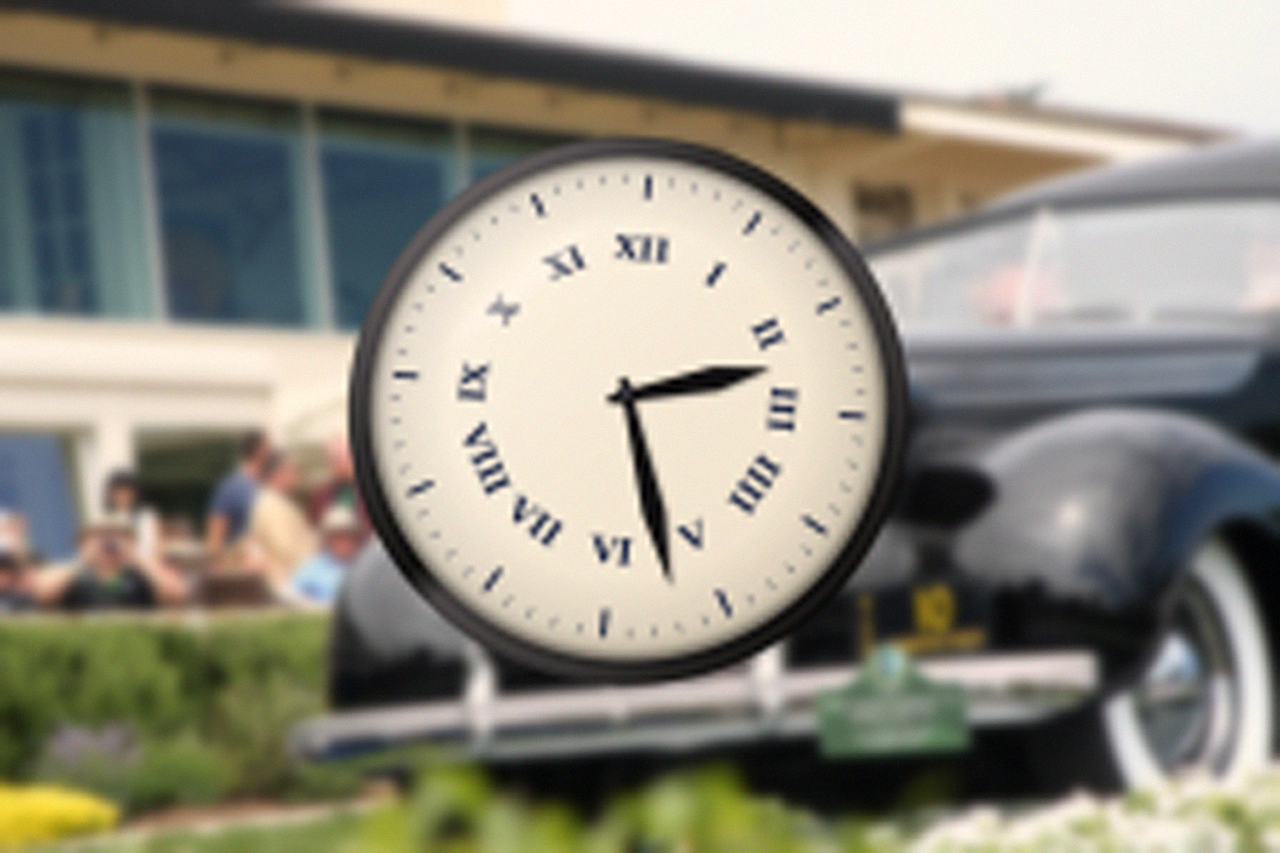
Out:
h=2 m=27
